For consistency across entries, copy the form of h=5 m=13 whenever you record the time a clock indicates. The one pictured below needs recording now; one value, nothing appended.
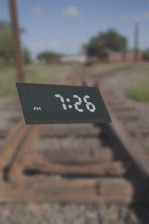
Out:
h=7 m=26
